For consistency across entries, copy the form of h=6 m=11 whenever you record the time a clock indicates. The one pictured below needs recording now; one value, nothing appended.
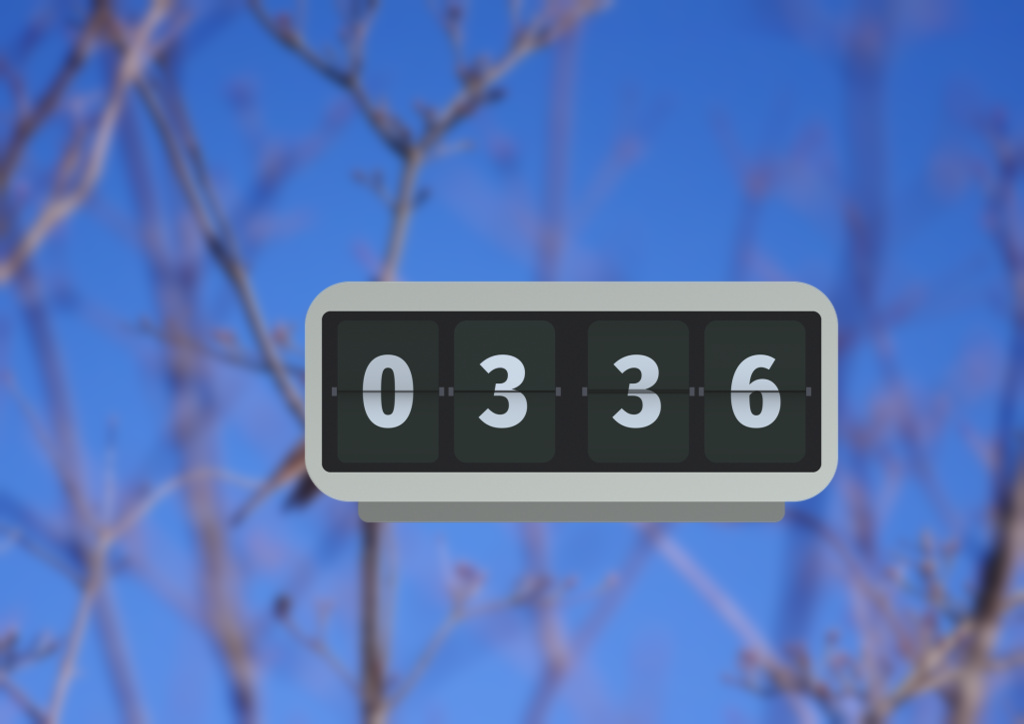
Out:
h=3 m=36
